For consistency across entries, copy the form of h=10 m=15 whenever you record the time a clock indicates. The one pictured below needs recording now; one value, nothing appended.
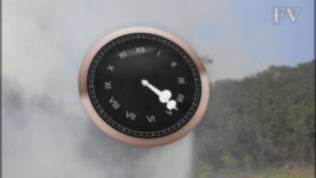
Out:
h=4 m=23
